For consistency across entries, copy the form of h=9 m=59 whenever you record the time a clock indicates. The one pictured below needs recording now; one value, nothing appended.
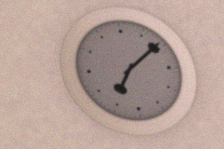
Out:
h=7 m=9
